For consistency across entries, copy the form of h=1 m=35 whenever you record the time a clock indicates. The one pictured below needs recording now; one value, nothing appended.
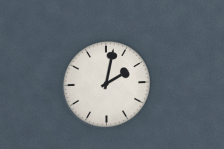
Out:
h=2 m=2
